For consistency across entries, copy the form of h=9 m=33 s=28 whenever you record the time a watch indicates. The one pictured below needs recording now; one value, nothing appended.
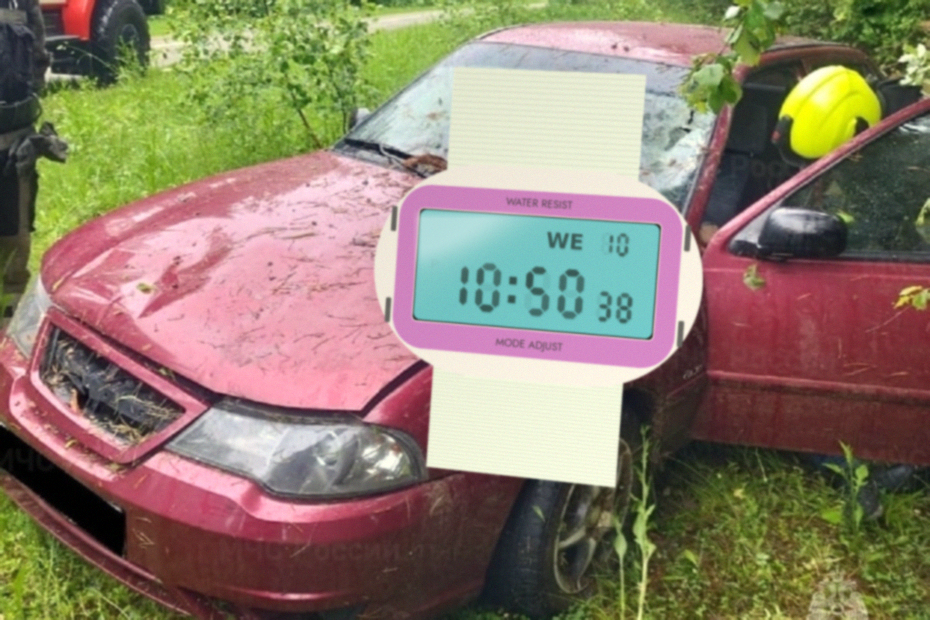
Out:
h=10 m=50 s=38
